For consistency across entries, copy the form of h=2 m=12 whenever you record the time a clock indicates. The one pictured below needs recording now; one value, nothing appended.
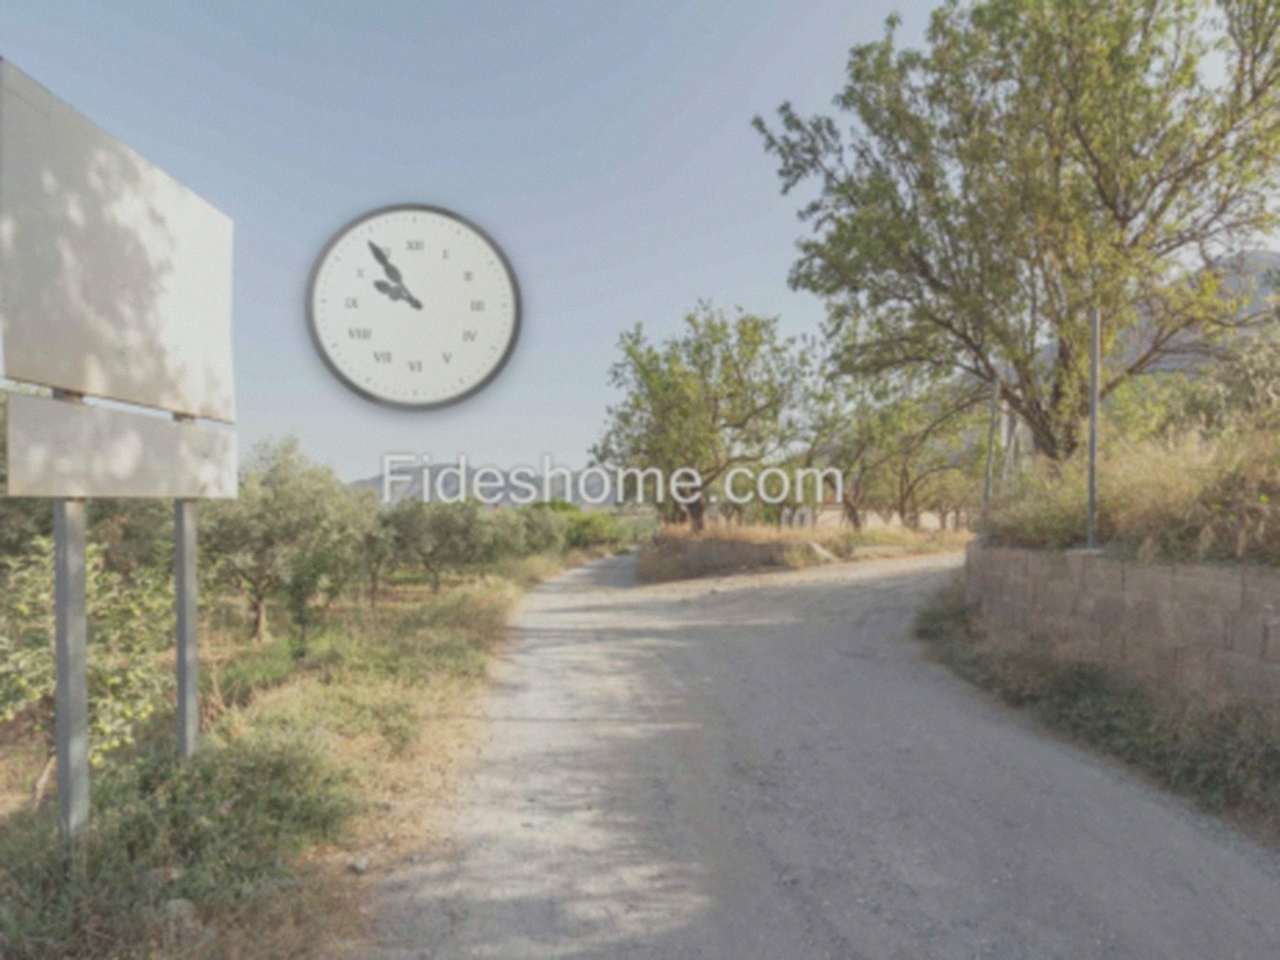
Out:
h=9 m=54
